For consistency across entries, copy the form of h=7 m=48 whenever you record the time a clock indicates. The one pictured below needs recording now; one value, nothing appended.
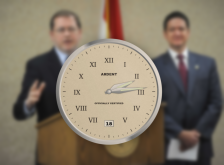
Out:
h=2 m=14
